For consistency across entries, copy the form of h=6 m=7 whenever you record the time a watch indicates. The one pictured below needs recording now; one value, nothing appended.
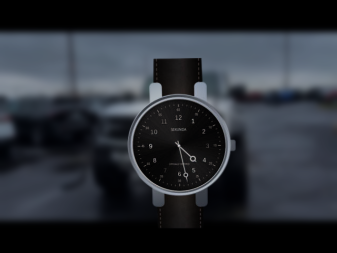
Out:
h=4 m=28
